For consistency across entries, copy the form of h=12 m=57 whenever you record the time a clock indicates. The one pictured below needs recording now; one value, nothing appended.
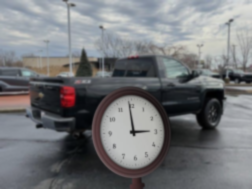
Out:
h=2 m=59
